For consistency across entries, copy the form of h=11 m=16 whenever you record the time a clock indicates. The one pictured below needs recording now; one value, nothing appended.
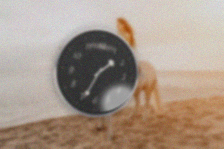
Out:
h=1 m=34
